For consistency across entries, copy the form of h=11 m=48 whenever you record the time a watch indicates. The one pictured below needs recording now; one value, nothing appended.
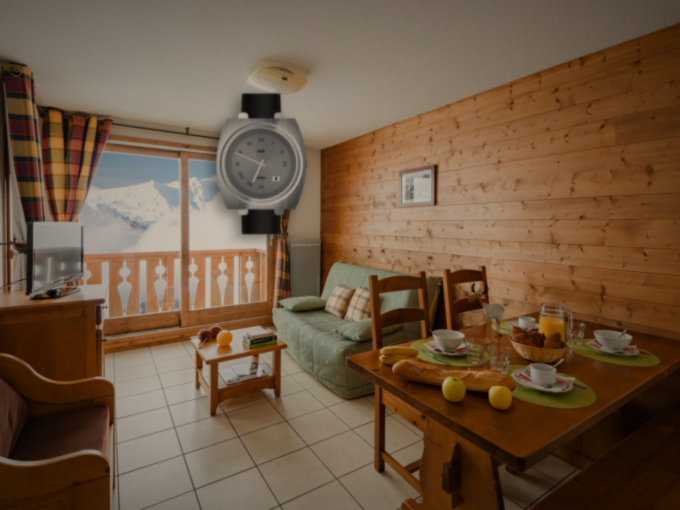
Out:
h=6 m=49
